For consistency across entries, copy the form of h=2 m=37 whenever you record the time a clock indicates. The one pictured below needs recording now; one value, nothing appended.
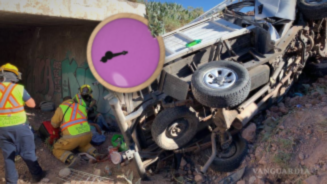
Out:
h=8 m=42
